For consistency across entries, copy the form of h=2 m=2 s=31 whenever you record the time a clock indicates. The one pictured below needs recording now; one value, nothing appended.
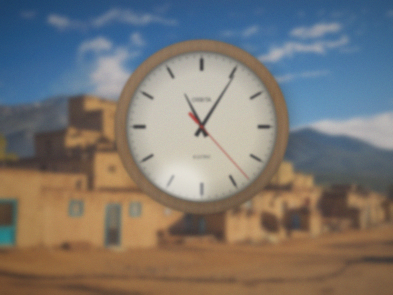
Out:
h=11 m=5 s=23
